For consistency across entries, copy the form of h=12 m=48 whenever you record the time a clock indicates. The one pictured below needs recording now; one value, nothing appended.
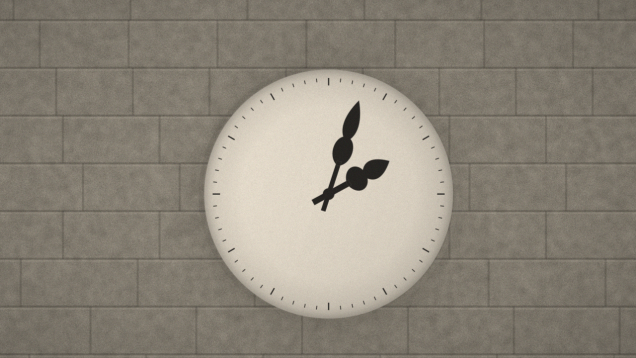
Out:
h=2 m=3
